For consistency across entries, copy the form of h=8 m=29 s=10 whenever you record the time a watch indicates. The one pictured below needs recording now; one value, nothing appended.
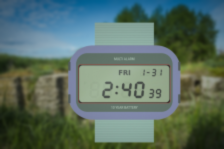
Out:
h=2 m=40 s=39
